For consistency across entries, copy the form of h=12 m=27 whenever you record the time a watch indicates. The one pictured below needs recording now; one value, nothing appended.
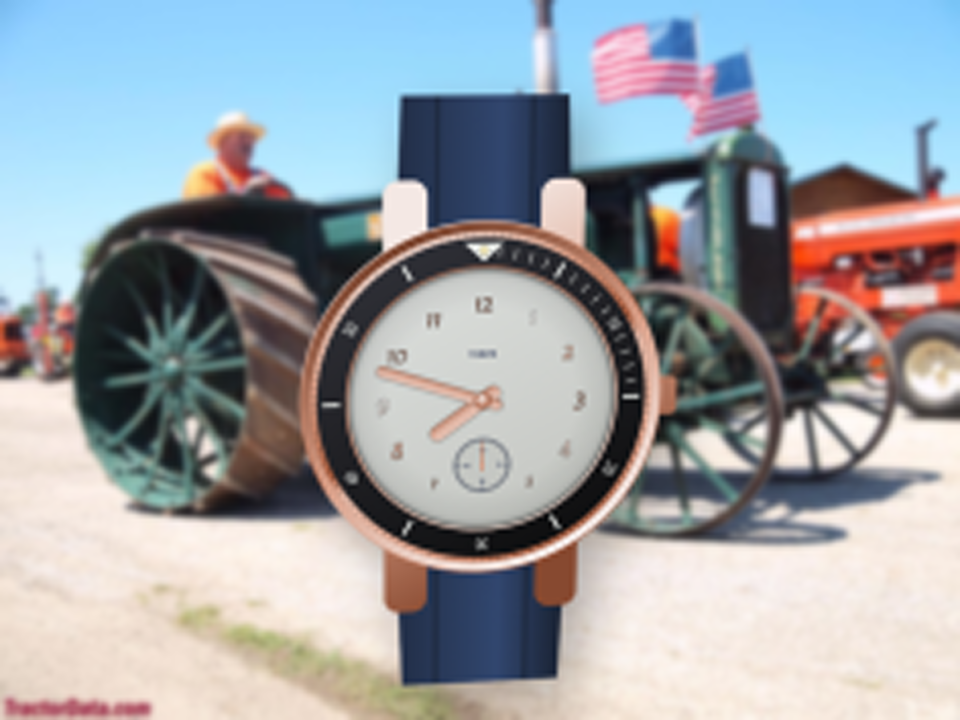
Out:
h=7 m=48
